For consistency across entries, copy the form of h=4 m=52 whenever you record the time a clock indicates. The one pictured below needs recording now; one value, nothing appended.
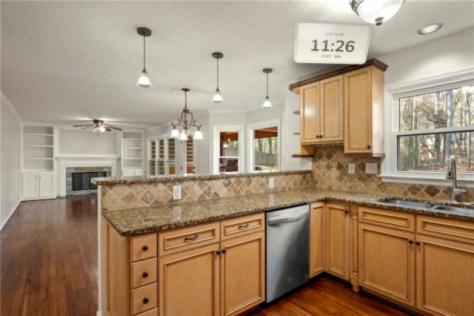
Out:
h=11 m=26
